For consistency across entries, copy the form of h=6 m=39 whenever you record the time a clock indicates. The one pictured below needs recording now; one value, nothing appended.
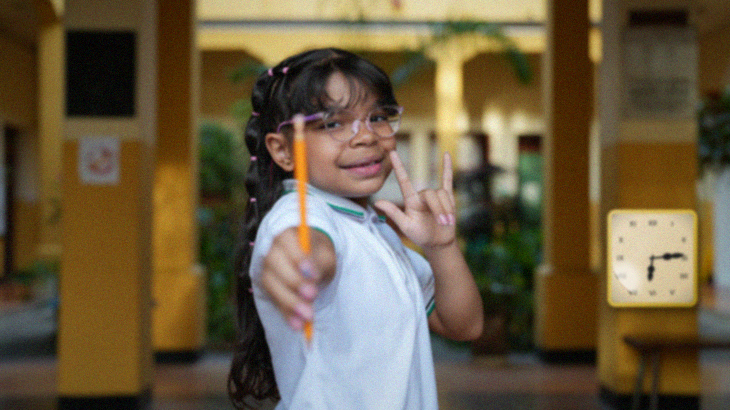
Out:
h=6 m=14
